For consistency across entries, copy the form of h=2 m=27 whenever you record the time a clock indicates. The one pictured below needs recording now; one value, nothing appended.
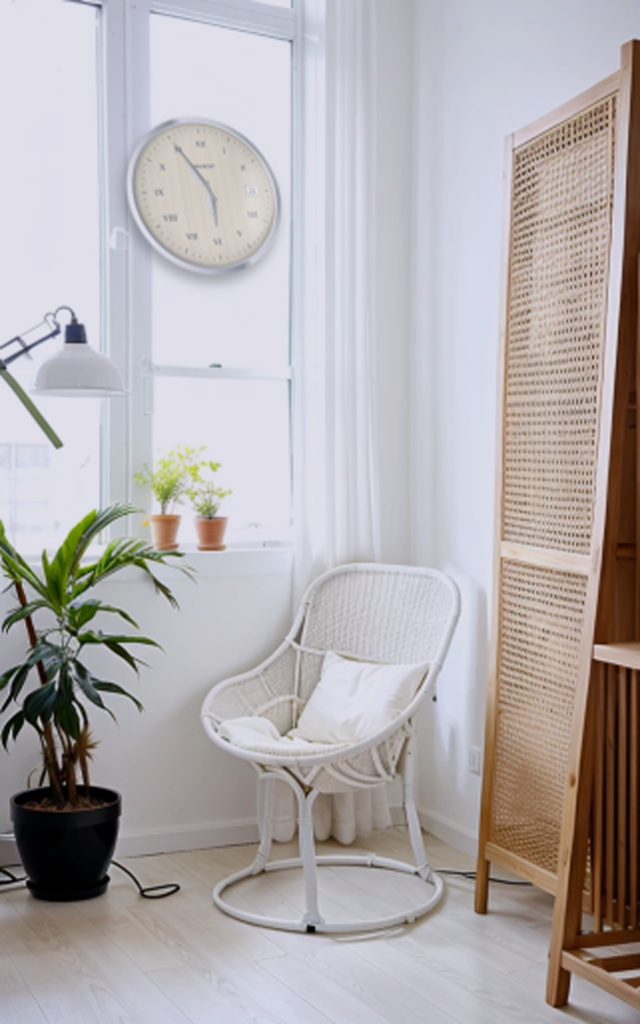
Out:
h=5 m=55
